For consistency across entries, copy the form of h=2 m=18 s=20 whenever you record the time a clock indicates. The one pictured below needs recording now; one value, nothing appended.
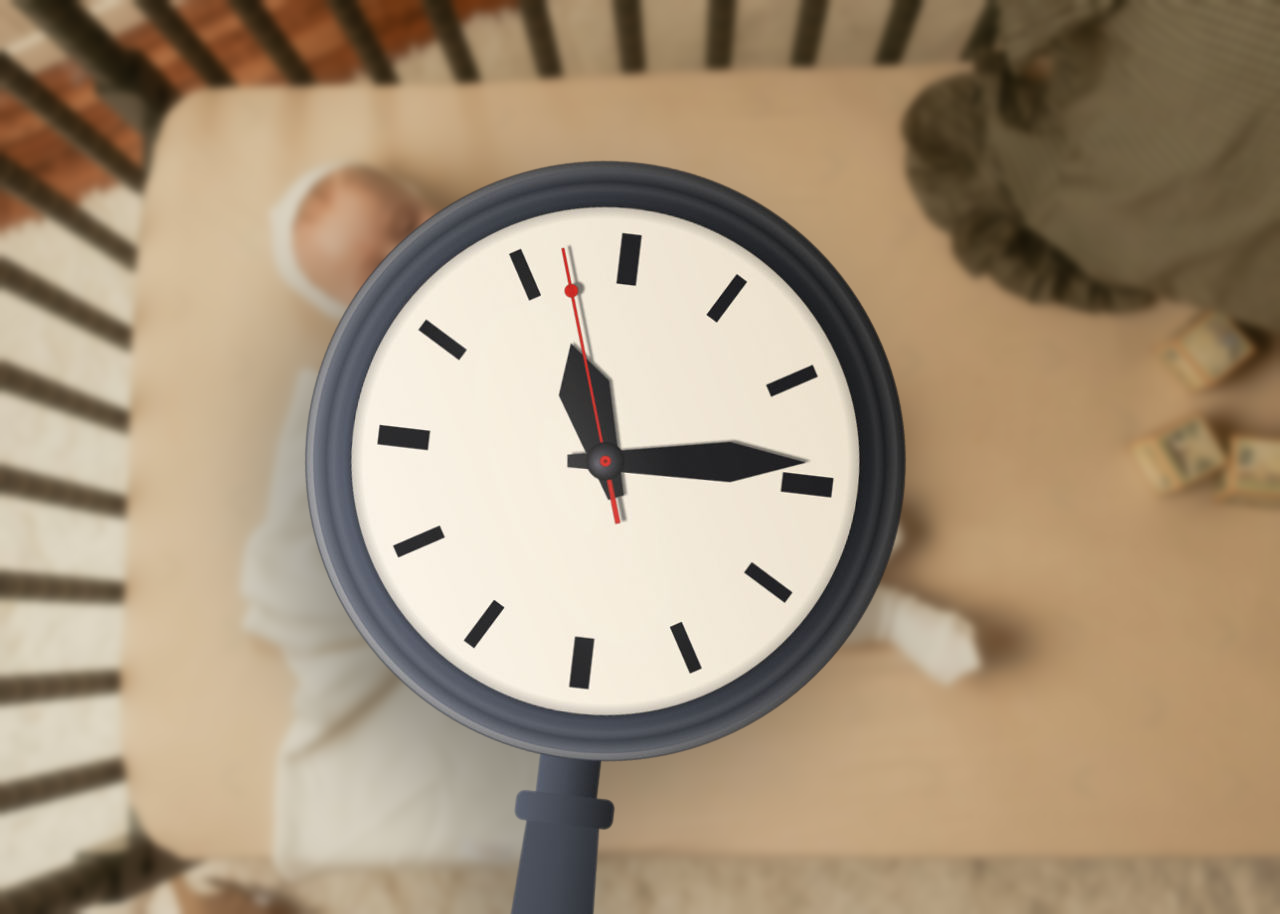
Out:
h=11 m=13 s=57
